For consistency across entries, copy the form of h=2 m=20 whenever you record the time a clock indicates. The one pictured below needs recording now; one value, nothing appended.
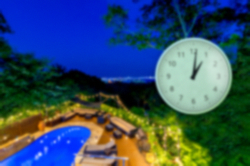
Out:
h=1 m=1
